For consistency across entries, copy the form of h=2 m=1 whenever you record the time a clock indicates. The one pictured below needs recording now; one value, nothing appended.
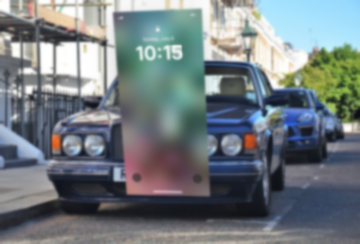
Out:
h=10 m=15
